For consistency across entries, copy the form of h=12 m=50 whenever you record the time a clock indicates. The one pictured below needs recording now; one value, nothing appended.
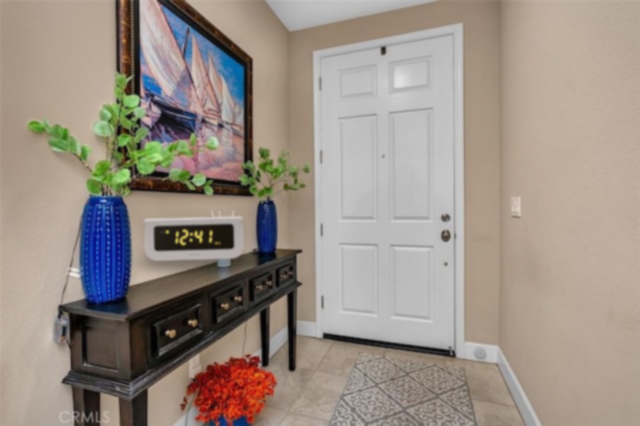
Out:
h=12 m=41
